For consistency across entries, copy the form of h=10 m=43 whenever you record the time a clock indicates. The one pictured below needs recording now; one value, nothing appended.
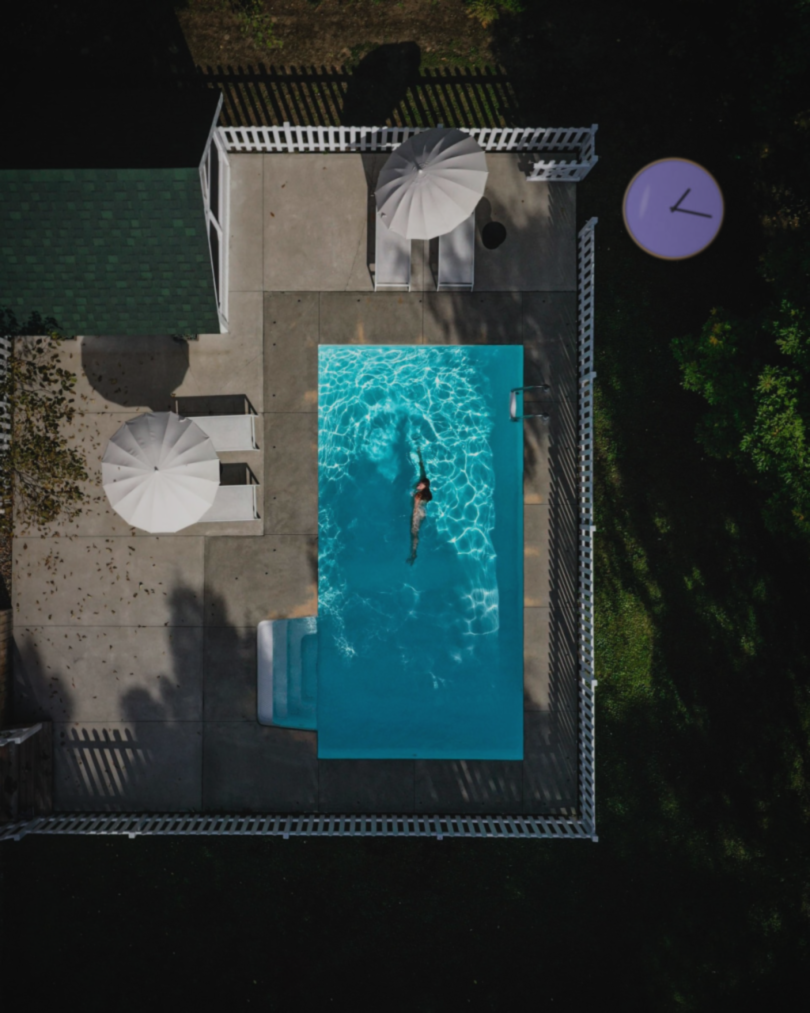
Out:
h=1 m=17
